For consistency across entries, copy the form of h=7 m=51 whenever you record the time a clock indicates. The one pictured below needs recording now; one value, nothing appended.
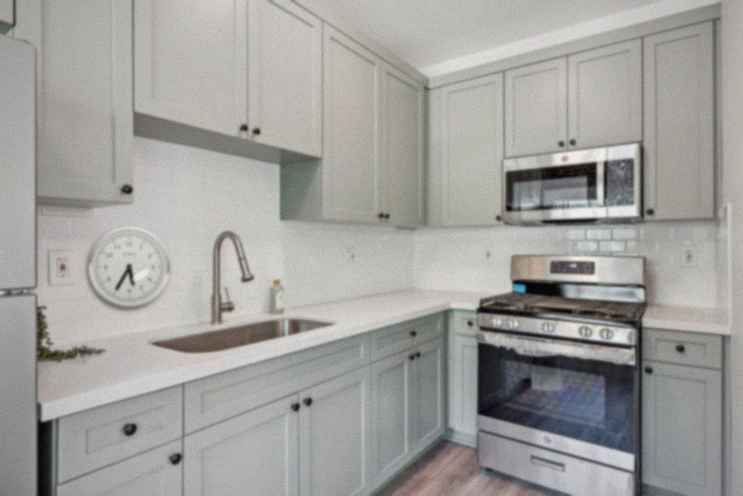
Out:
h=5 m=35
